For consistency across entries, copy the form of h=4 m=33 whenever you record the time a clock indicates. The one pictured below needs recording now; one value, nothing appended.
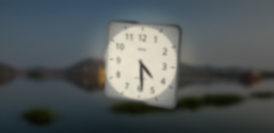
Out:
h=4 m=29
